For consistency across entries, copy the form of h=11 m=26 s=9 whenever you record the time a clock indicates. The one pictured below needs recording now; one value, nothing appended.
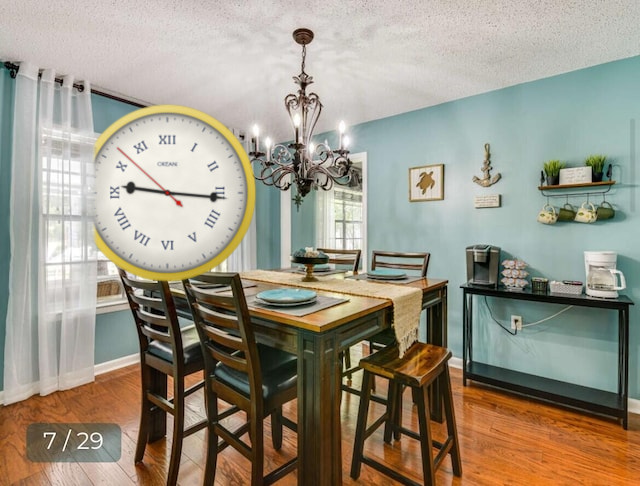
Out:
h=9 m=15 s=52
